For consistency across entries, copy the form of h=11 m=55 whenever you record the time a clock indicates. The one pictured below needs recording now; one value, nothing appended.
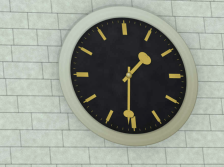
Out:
h=1 m=31
